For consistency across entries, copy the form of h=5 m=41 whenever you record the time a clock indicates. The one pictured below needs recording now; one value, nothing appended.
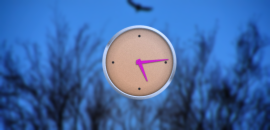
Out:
h=5 m=14
